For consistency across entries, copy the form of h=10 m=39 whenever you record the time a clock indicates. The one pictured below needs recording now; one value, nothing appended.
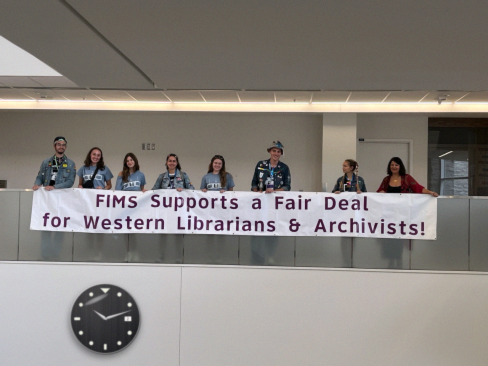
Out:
h=10 m=12
